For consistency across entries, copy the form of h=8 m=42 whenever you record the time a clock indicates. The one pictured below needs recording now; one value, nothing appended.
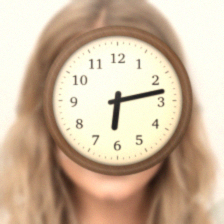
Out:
h=6 m=13
